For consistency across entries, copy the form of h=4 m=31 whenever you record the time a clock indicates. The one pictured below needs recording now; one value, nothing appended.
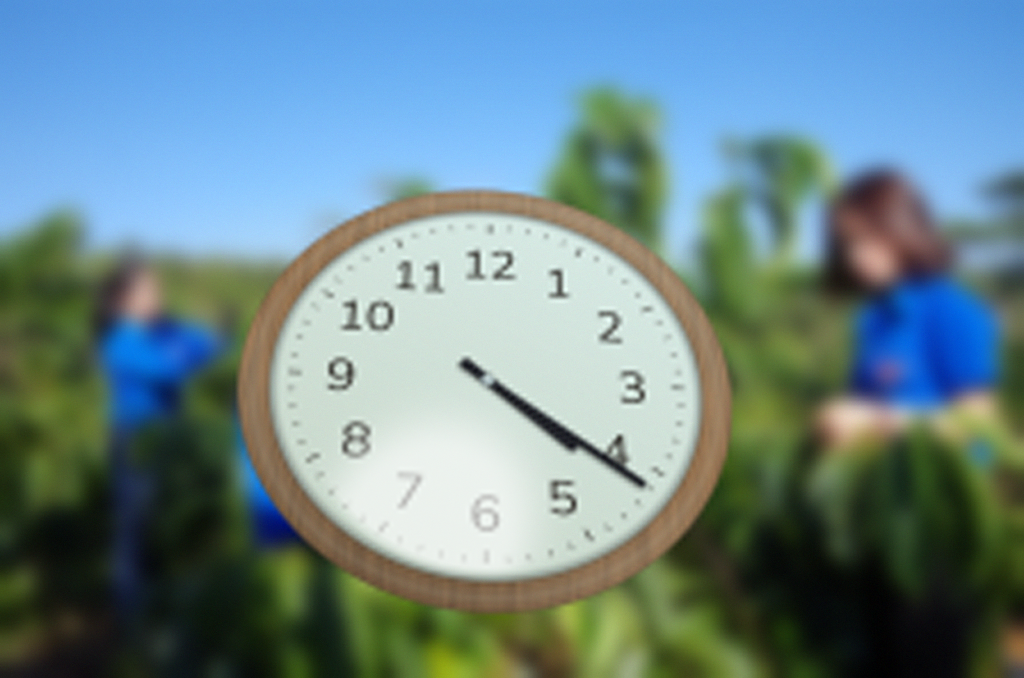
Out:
h=4 m=21
